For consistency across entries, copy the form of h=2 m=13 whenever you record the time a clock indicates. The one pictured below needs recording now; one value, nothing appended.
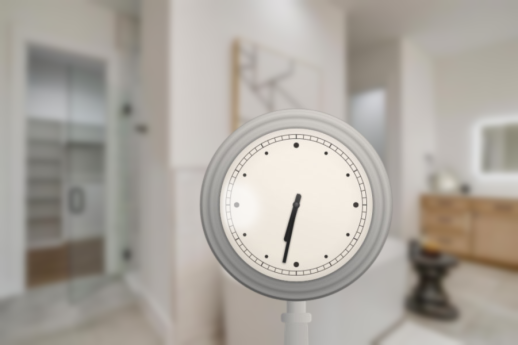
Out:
h=6 m=32
